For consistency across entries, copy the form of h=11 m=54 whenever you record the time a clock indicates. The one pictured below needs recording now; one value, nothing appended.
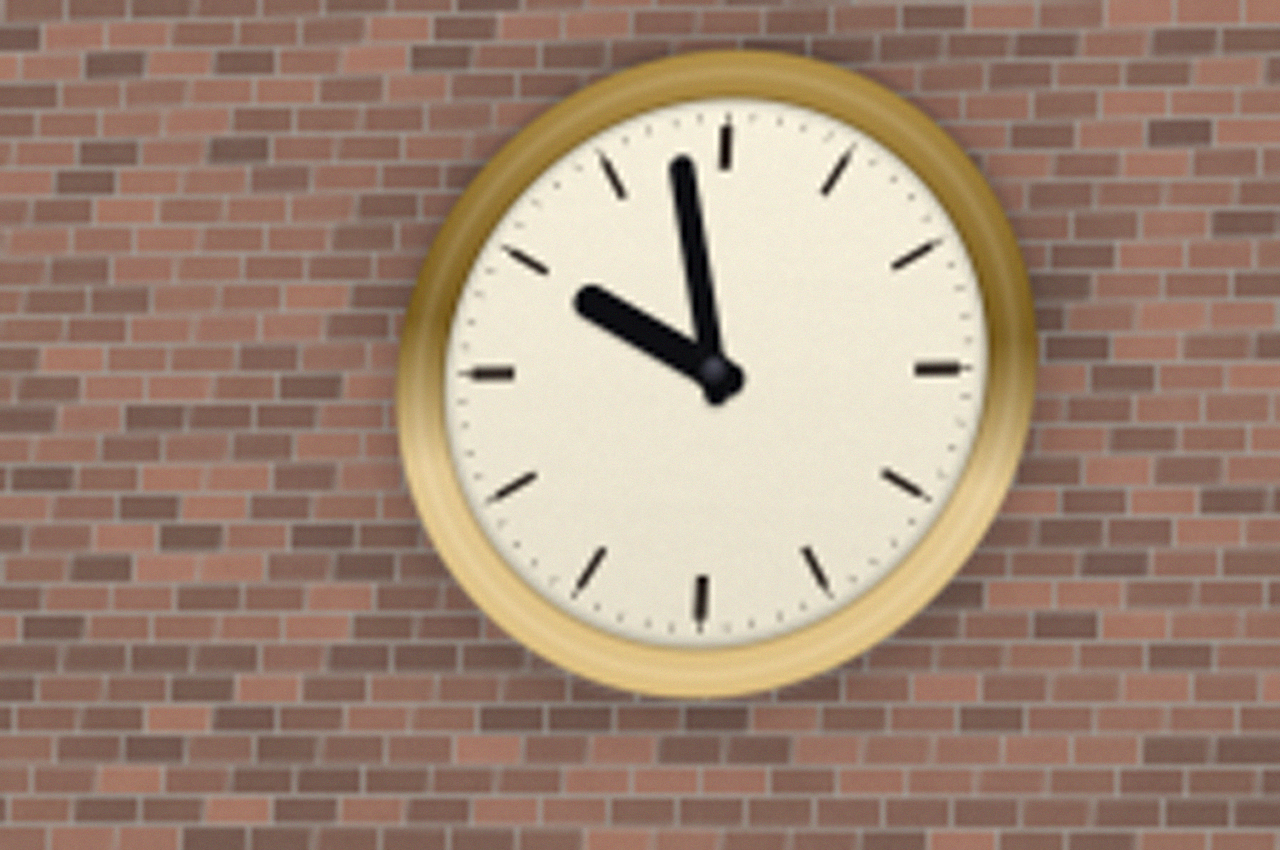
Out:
h=9 m=58
